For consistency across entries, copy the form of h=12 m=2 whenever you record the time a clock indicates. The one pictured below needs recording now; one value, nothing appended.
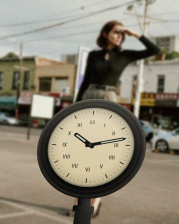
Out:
h=10 m=13
